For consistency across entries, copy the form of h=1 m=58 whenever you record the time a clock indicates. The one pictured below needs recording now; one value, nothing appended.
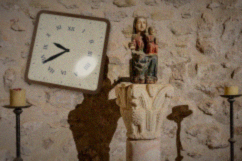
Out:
h=9 m=39
